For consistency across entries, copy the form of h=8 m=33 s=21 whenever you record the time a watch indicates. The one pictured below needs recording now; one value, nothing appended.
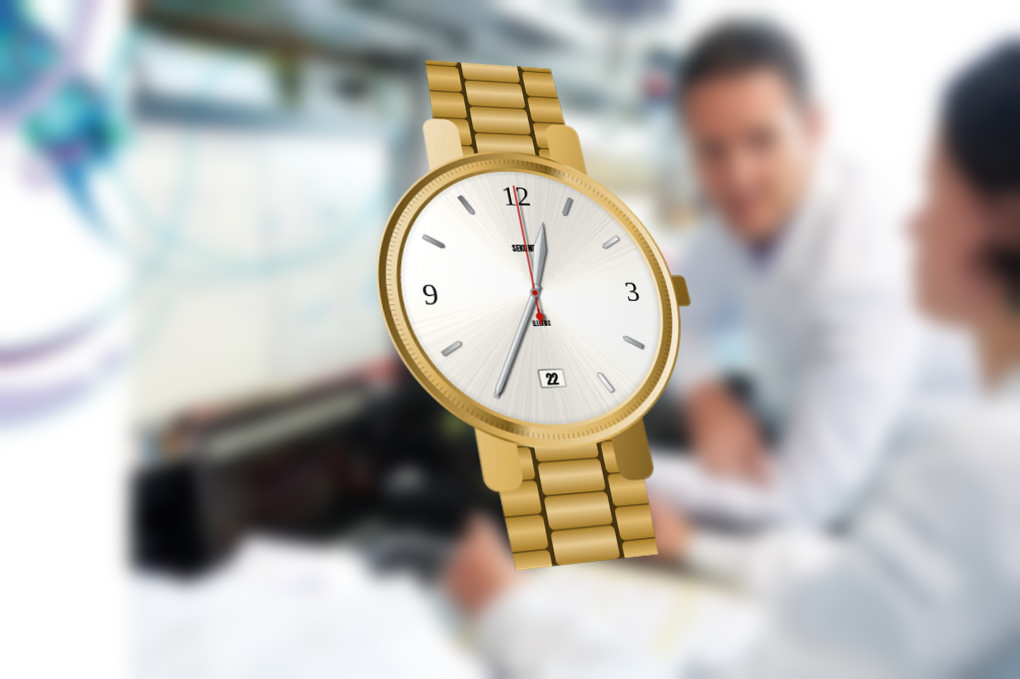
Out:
h=12 m=35 s=0
